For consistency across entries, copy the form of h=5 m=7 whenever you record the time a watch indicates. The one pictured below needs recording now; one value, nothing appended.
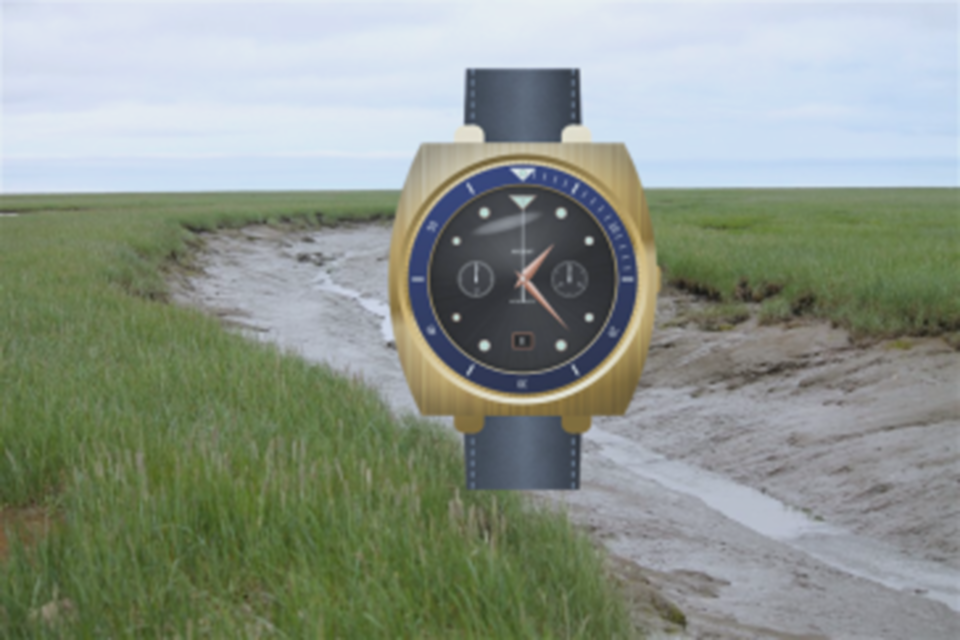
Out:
h=1 m=23
